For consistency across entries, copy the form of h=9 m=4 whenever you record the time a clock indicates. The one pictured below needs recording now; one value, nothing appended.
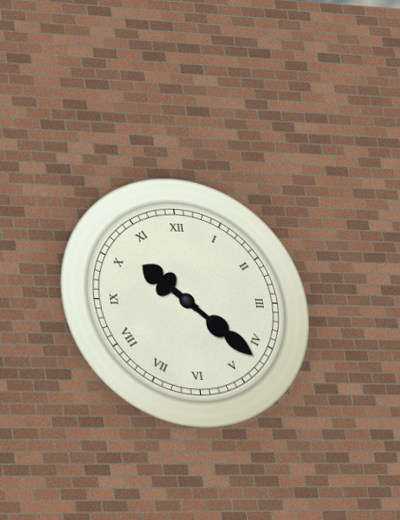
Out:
h=10 m=22
